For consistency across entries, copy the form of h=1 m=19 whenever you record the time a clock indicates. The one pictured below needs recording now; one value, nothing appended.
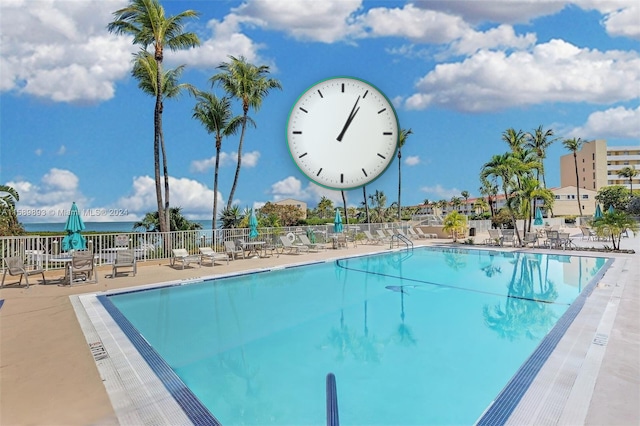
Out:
h=1 m=4
